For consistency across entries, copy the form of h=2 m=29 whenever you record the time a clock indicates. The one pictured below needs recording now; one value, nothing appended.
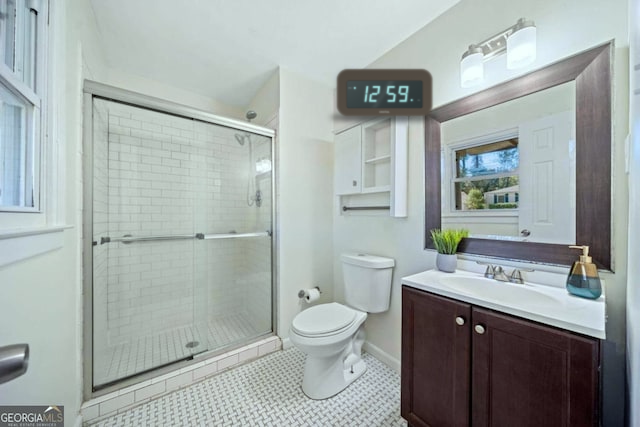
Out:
h=12 m=59
